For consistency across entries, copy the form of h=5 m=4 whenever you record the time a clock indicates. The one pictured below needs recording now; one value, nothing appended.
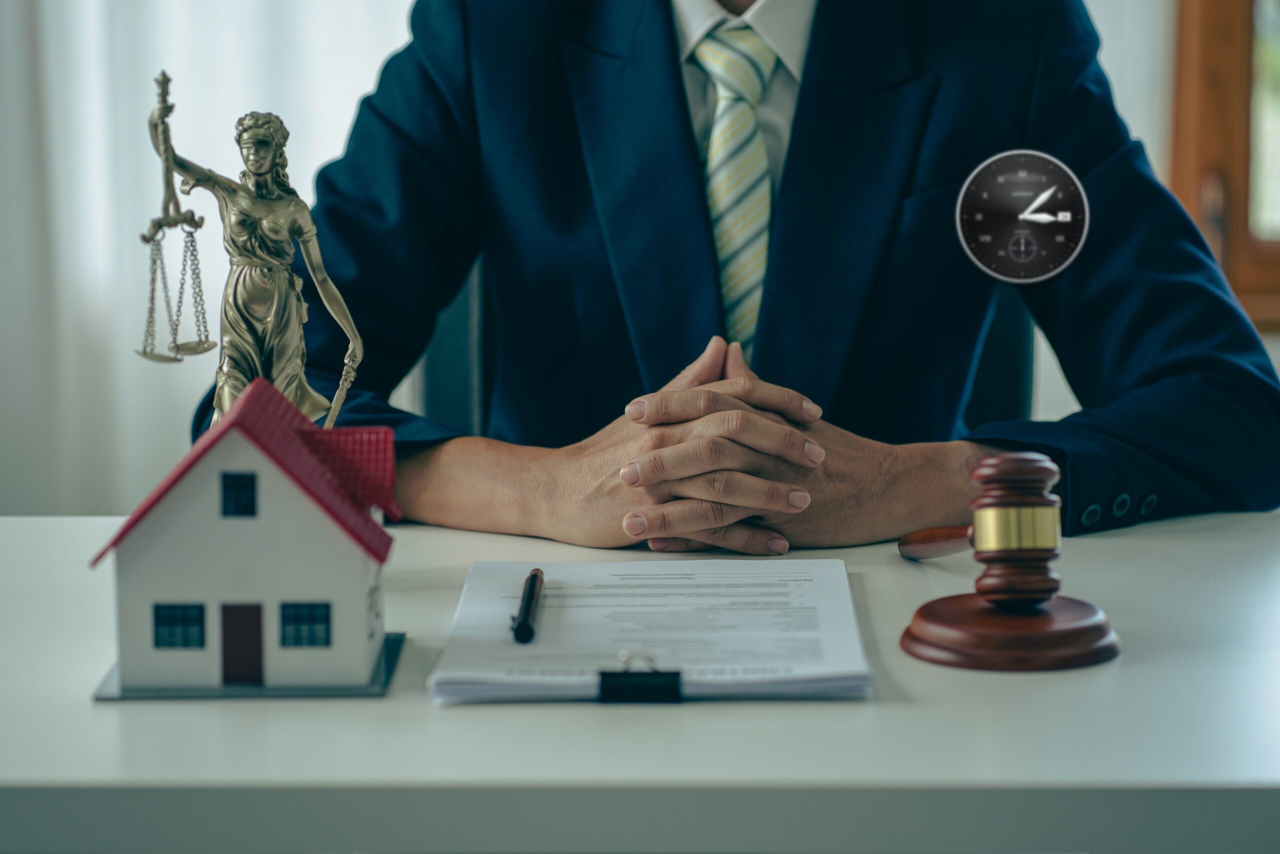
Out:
h=3 m=8
